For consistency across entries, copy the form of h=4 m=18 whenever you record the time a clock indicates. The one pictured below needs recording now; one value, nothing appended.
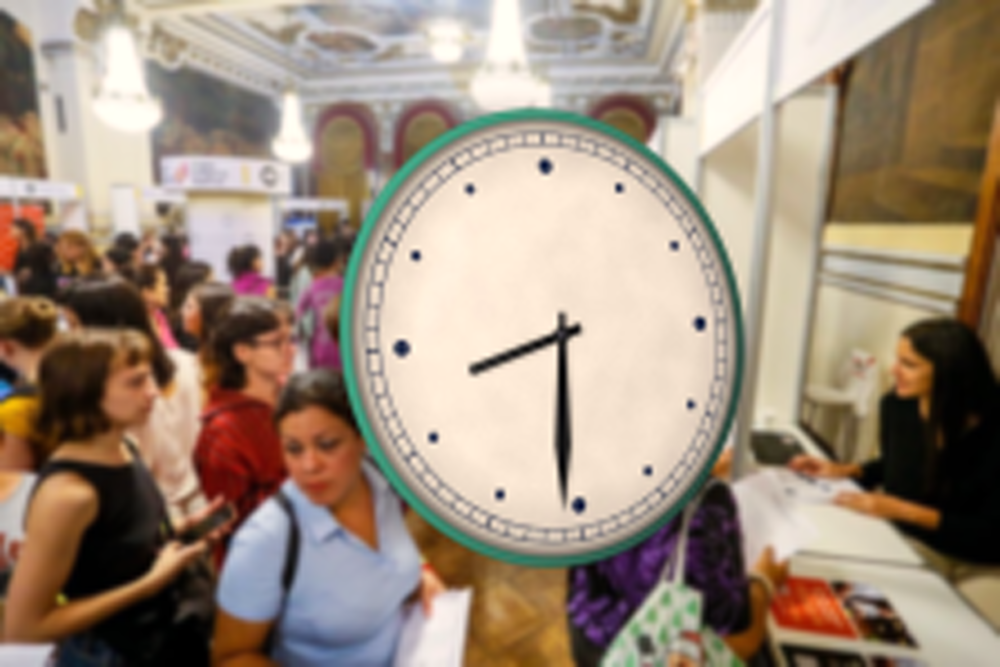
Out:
h=8 m=31
